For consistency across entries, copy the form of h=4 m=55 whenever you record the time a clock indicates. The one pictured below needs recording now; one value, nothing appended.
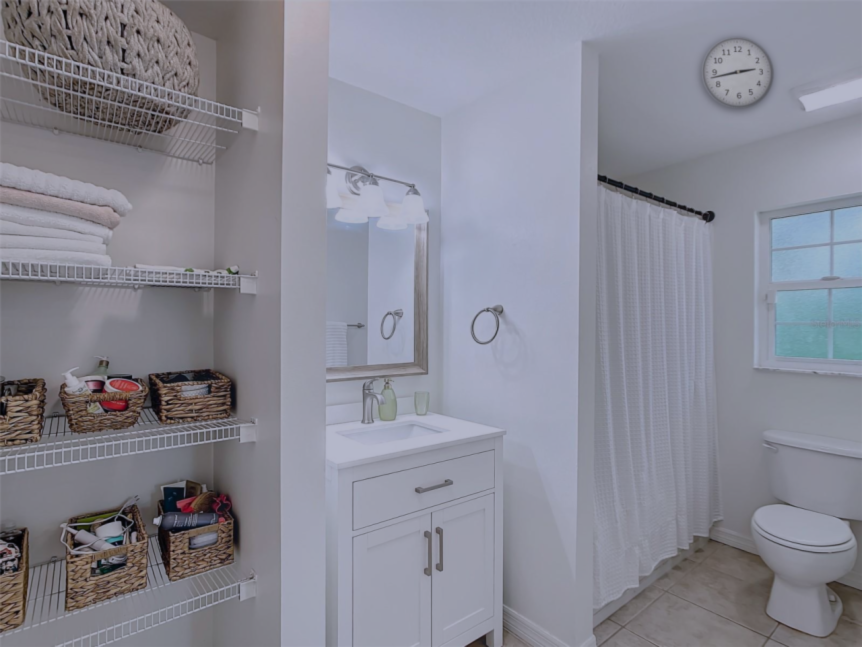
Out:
h=2 m=43
